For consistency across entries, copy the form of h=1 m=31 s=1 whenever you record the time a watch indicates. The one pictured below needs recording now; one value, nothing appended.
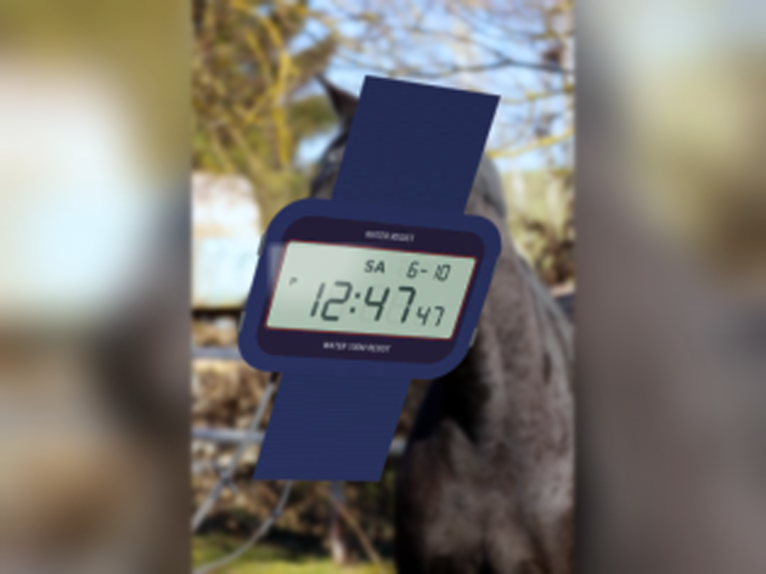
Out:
h=12 m=47 s=47
